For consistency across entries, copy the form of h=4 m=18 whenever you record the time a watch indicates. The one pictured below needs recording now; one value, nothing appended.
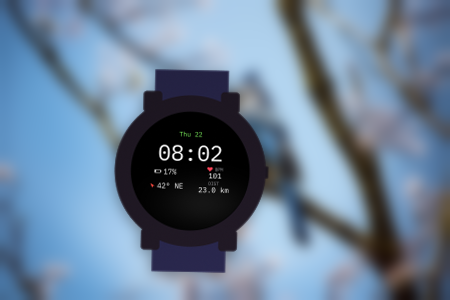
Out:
h=8 m=2
